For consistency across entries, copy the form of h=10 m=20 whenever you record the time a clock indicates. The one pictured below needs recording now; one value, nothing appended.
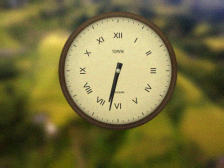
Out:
h=6 m=32
